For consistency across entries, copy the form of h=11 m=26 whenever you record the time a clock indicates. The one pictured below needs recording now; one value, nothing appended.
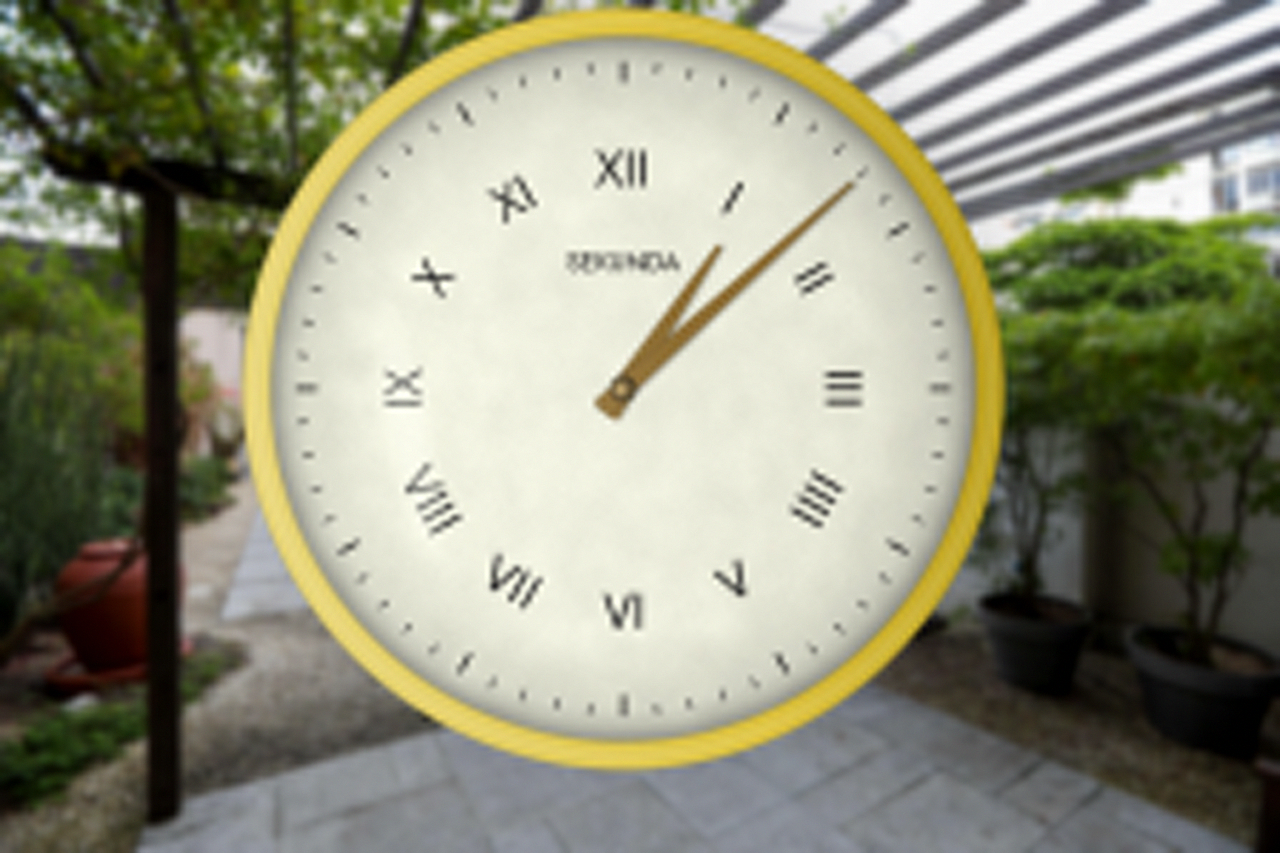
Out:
h=1 m=8
